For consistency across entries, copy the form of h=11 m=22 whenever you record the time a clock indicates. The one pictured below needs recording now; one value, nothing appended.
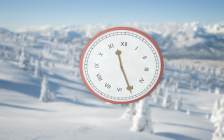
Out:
h=11 m=26
